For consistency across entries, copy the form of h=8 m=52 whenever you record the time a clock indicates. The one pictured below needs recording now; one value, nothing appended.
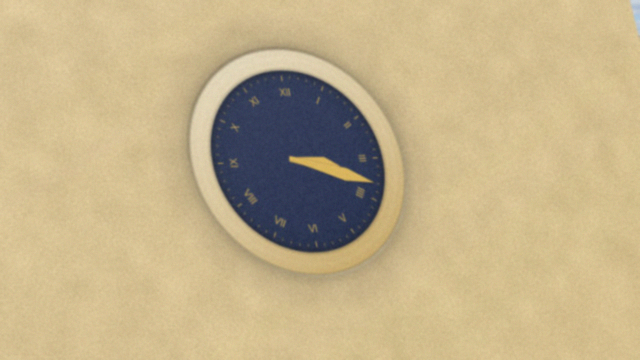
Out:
h=3 m=18
